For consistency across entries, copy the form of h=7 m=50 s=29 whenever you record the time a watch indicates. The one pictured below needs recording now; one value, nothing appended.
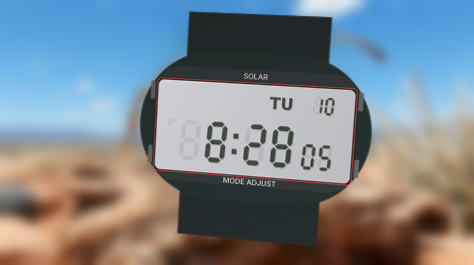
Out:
h=8 m=28 s=5
